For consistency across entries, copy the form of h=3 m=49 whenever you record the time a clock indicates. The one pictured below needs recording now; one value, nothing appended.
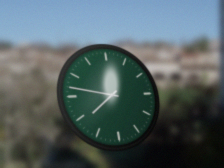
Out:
h=7 m=47
